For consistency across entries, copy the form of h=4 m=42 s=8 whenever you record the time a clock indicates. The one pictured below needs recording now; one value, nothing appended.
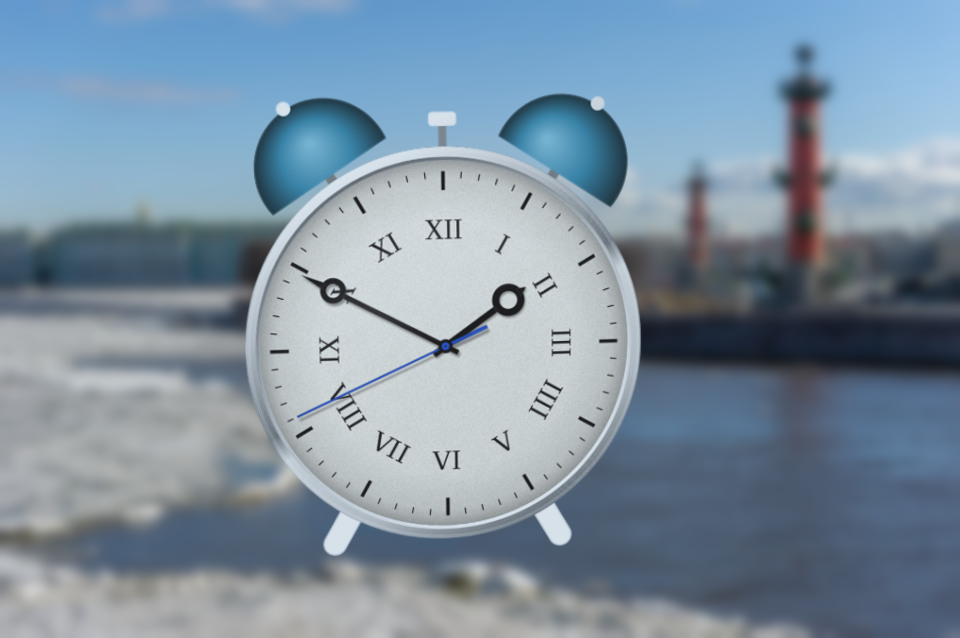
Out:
h=1 m=49 s=41
